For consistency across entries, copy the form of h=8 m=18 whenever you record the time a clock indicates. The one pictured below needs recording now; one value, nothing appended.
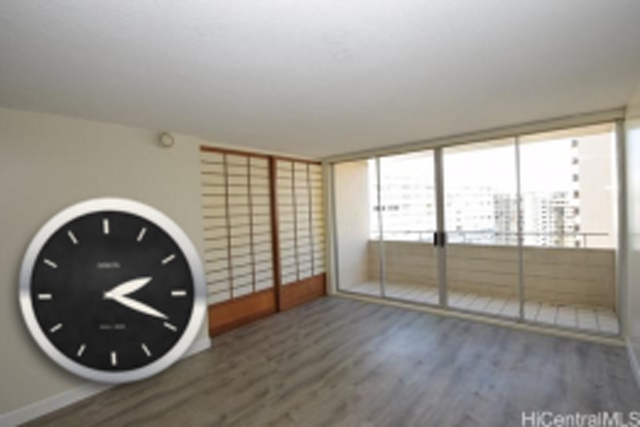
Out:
h=2 m=19
